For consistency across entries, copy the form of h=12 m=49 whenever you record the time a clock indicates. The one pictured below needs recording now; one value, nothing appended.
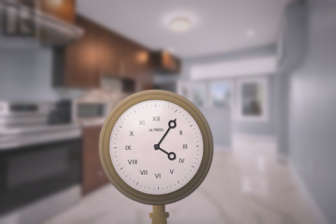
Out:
h=4 m=6
